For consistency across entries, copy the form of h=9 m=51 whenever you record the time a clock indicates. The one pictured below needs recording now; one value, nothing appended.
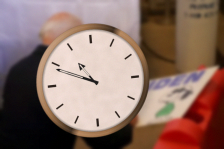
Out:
h=10 m=49
